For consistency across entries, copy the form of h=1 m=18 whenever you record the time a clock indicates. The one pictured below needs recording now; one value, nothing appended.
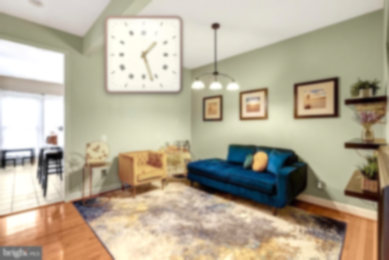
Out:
h=1 m=27
